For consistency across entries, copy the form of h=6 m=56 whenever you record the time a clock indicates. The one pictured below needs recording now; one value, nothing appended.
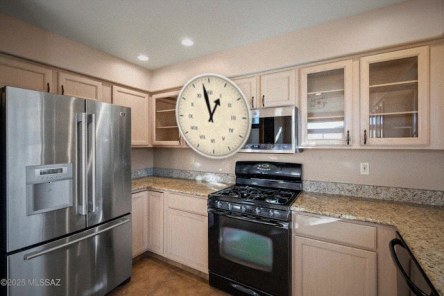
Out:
h=12 m=58
